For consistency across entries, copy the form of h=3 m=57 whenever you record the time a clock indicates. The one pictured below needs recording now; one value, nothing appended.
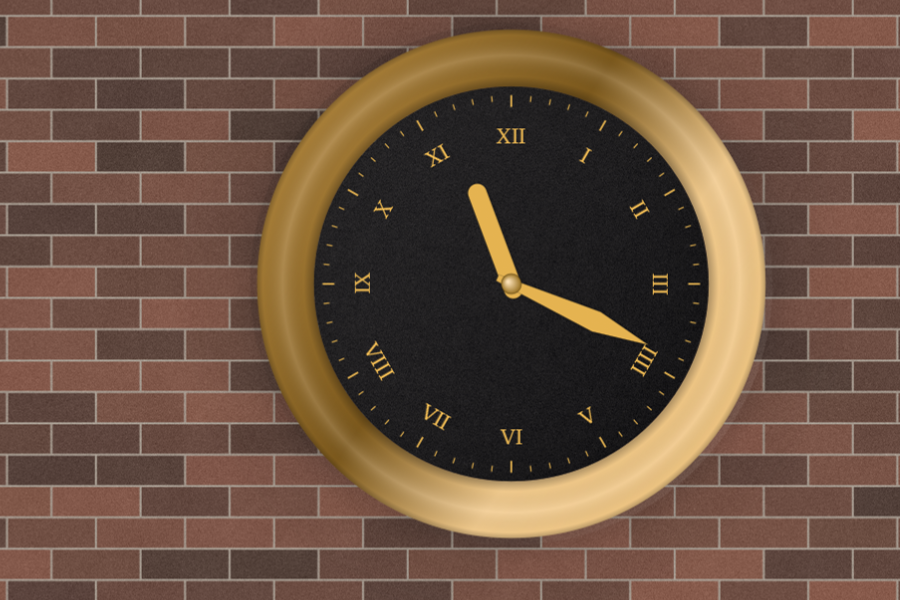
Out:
h=11 m=19
